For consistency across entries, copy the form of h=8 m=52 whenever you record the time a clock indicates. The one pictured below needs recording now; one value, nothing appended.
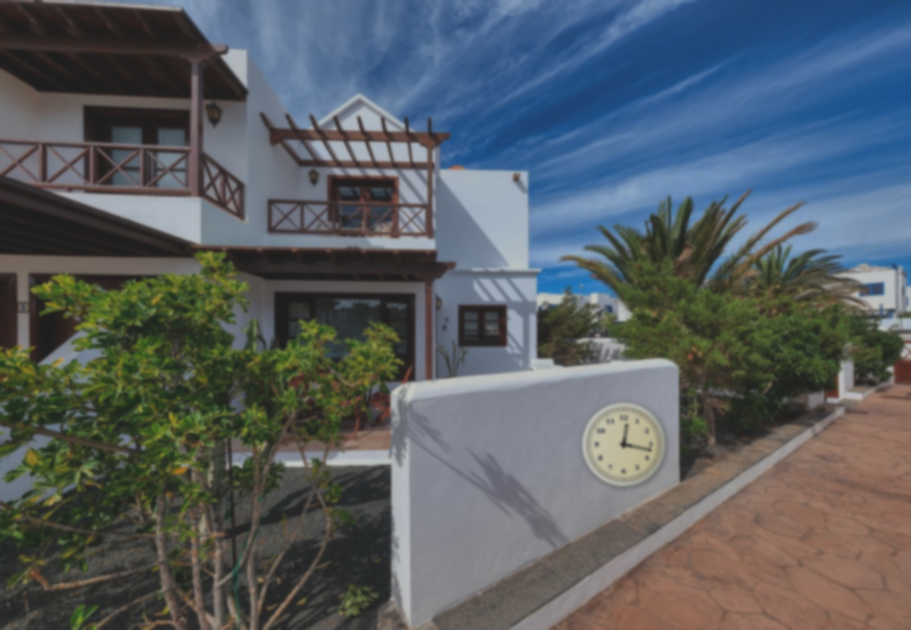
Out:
h=12 m=17
